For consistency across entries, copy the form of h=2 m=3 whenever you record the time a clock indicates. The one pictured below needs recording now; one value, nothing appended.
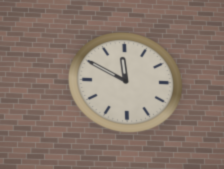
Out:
h=11 m=50
